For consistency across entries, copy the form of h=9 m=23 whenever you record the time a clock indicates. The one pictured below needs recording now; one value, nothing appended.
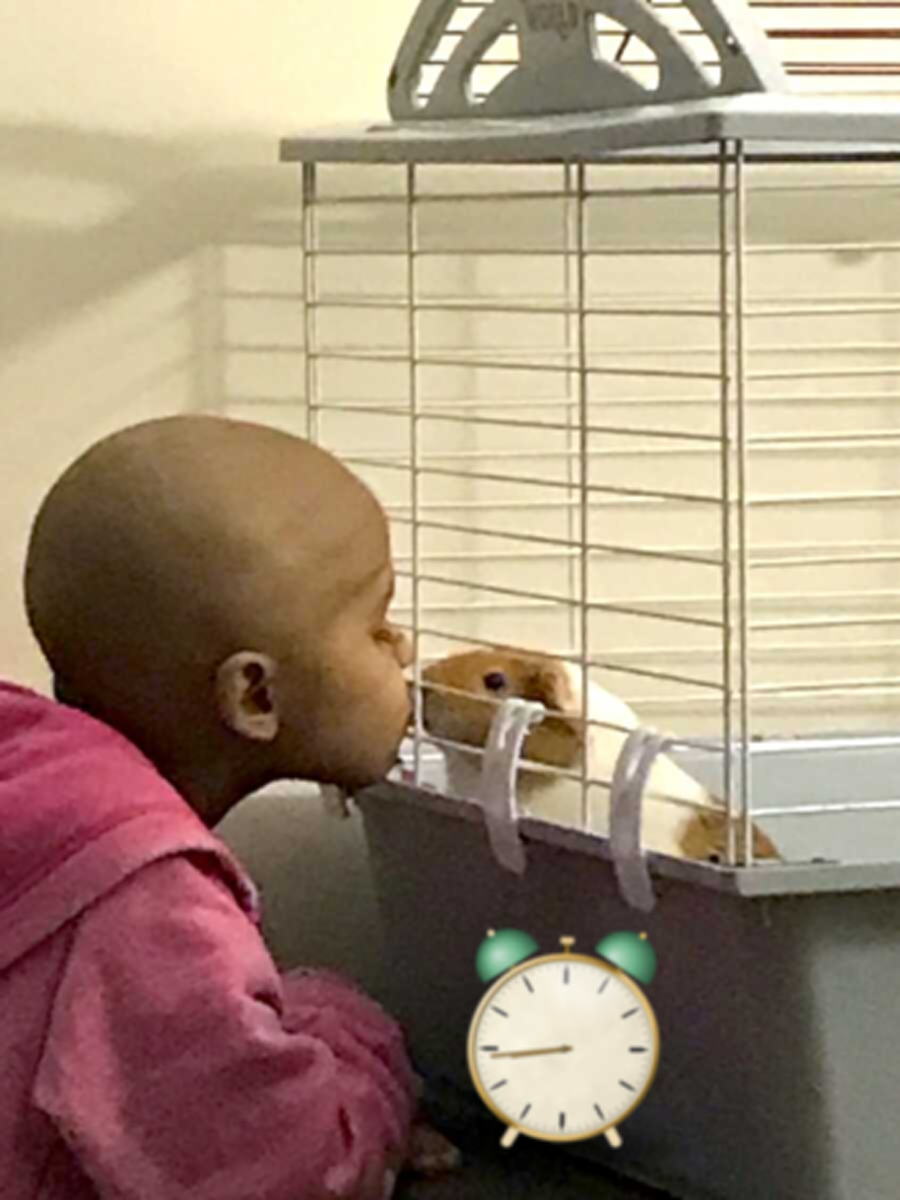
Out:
h=8 m=44
